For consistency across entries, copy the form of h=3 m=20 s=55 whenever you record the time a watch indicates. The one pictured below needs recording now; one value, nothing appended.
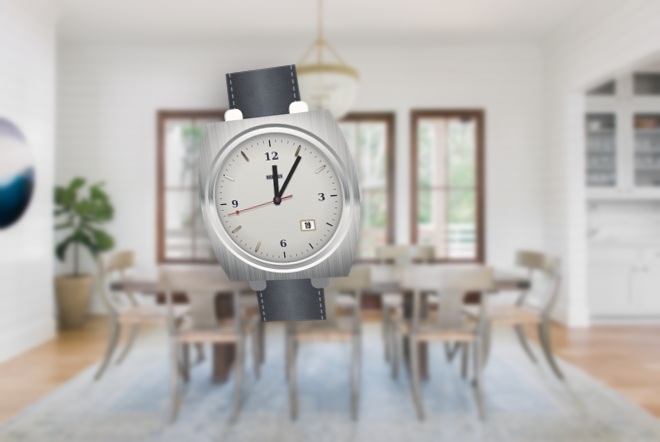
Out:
h=12 m=5 s=43
